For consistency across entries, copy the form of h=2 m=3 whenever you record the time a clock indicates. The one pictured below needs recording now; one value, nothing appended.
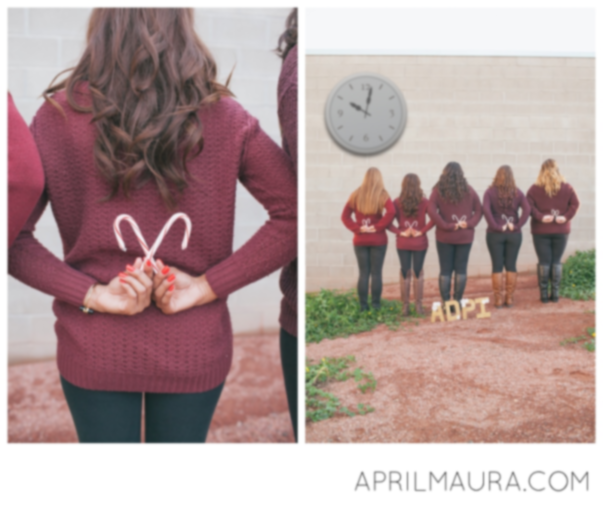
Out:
h=10 m=2
